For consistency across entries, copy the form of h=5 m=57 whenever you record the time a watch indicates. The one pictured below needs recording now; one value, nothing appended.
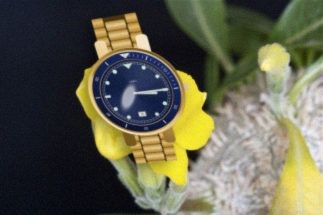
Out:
h=3 m=15
